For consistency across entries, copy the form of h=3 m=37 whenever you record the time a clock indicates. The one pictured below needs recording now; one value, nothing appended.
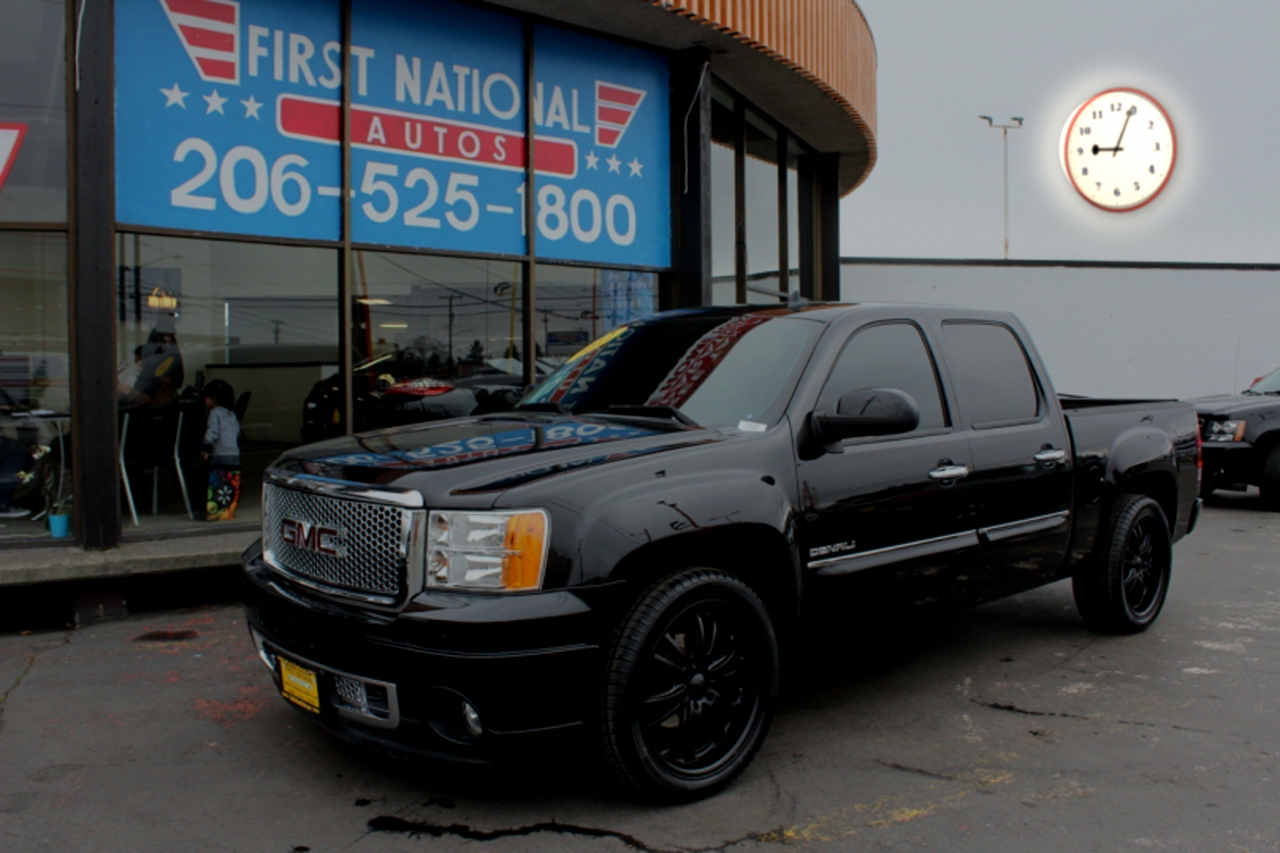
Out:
h=9 m=4
